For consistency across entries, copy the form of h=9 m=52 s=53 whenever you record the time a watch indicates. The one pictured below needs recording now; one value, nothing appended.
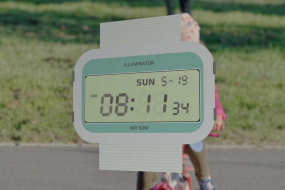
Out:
h=8 m=11 s=34
